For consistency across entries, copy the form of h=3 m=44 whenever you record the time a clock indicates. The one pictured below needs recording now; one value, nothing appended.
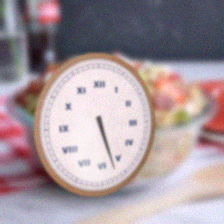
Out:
h=5 m=27
